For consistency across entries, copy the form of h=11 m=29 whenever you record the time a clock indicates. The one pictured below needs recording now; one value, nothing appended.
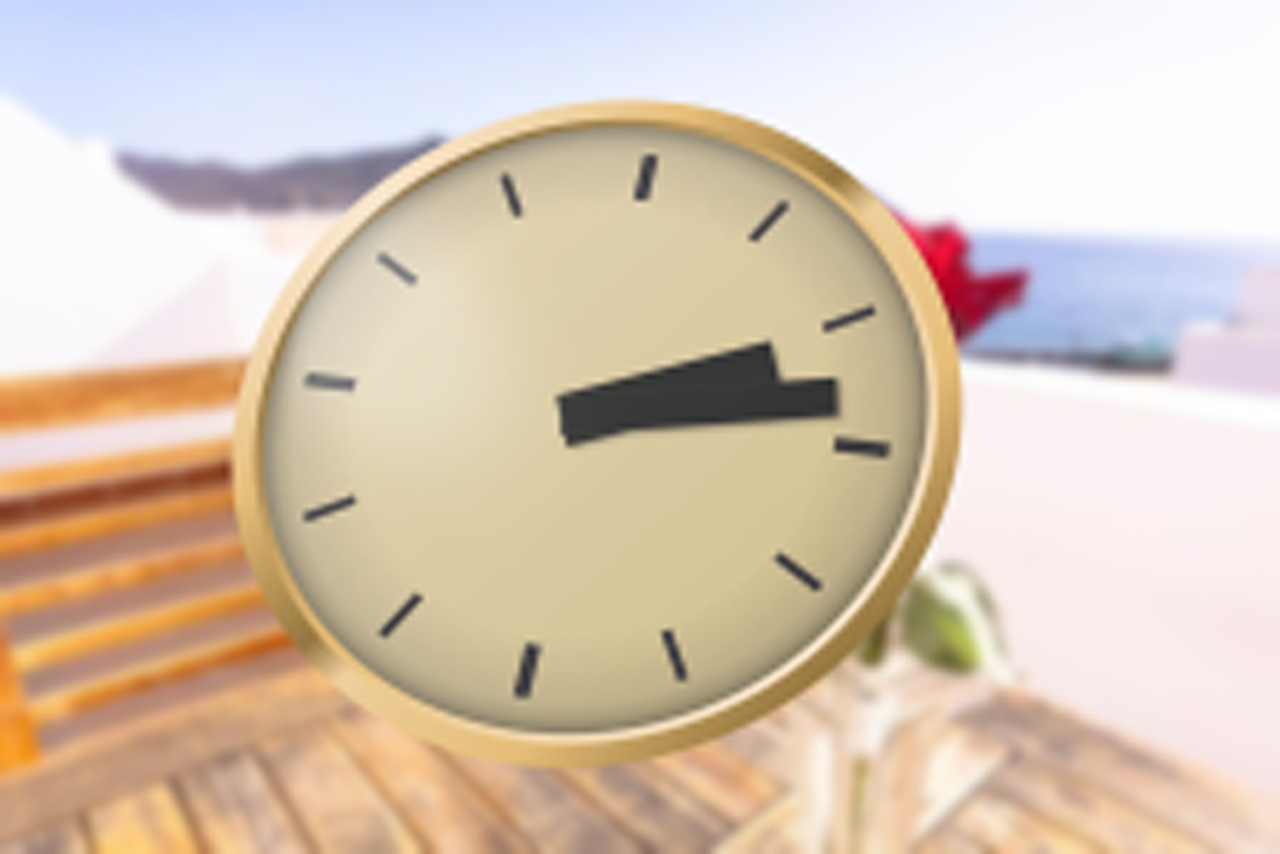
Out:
h=2 m=13
